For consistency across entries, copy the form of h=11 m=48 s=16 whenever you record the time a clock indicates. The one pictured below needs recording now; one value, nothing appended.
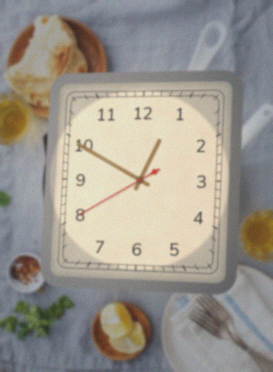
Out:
h=12 m=49 s=40
